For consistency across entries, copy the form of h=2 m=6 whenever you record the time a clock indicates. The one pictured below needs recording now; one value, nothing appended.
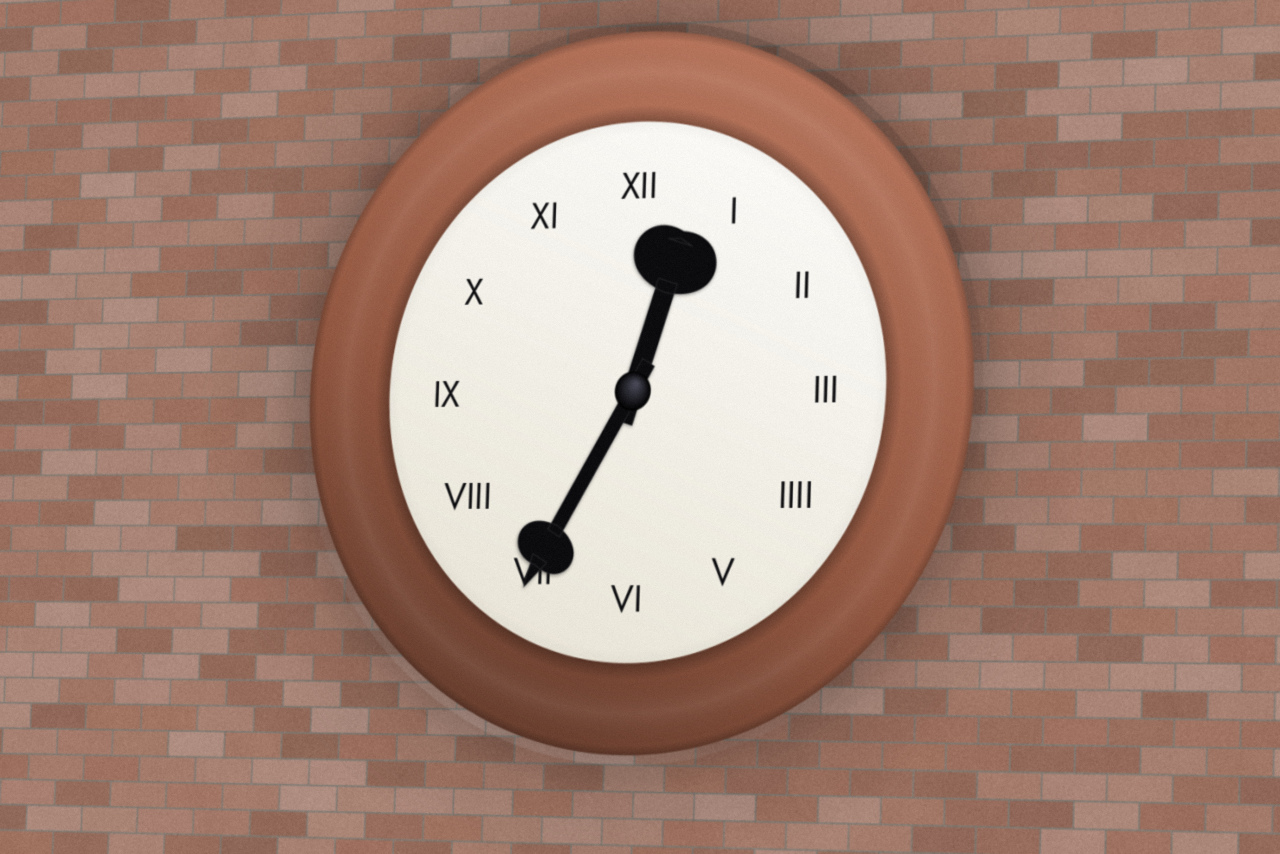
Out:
h=12 m=35
